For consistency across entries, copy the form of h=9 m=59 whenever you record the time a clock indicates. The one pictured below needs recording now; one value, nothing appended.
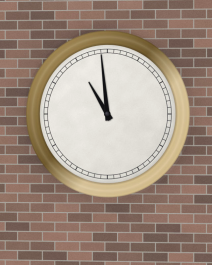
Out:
h=10 m=59
